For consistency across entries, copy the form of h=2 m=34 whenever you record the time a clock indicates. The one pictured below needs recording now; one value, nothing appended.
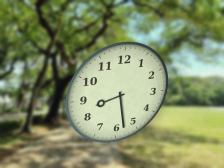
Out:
h=8 m=28
